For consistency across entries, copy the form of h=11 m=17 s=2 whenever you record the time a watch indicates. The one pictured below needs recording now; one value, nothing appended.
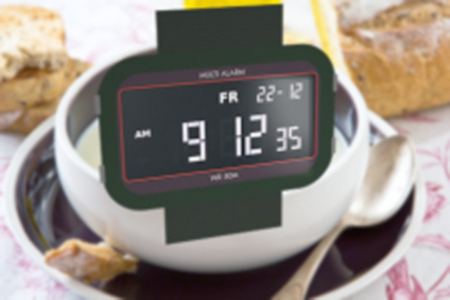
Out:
h=9 m=12 s=35
